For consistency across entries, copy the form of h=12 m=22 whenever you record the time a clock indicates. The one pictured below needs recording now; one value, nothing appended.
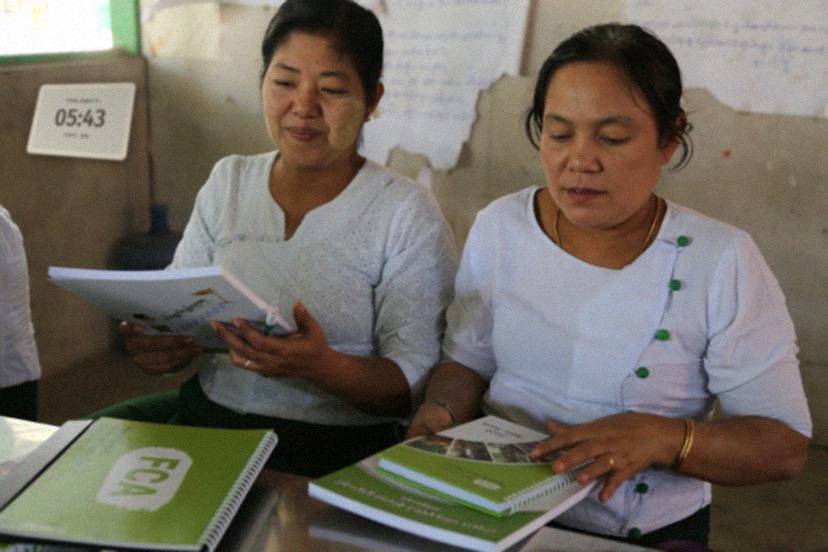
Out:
h=5 m=43
